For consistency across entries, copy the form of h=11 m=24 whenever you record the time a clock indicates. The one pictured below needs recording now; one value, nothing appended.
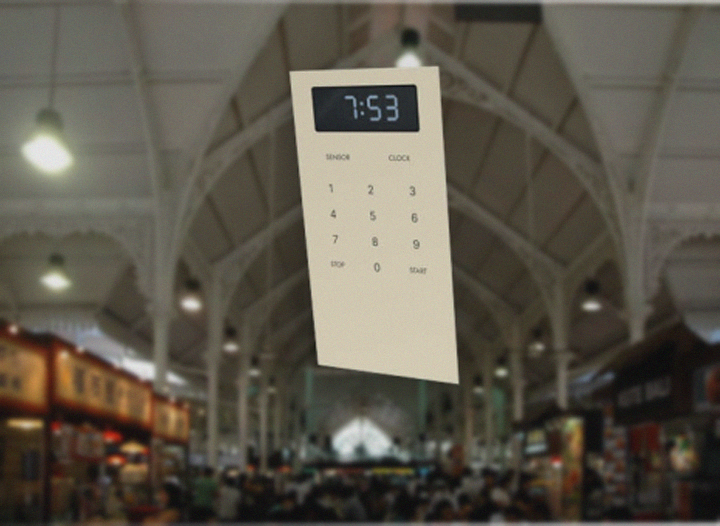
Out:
h=7 m=53
